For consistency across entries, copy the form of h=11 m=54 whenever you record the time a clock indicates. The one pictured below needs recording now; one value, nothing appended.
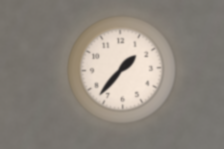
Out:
h=1 m=37
